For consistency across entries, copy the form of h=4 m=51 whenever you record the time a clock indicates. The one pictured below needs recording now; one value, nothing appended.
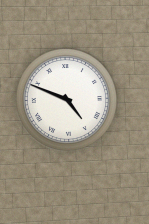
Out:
h=4 m=49
